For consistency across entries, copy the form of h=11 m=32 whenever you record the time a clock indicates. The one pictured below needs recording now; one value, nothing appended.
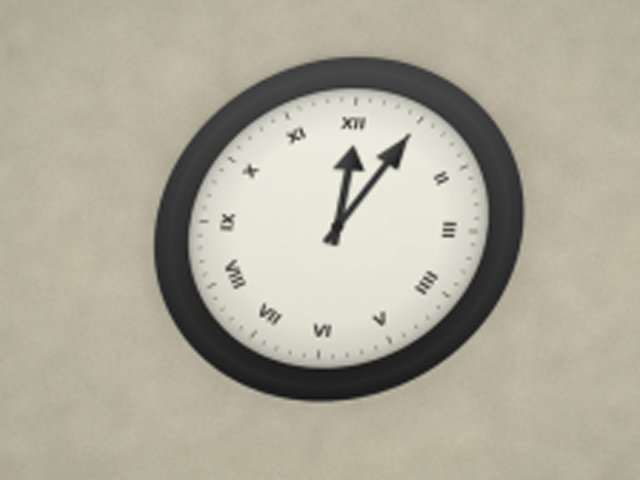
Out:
h=12 m=5
